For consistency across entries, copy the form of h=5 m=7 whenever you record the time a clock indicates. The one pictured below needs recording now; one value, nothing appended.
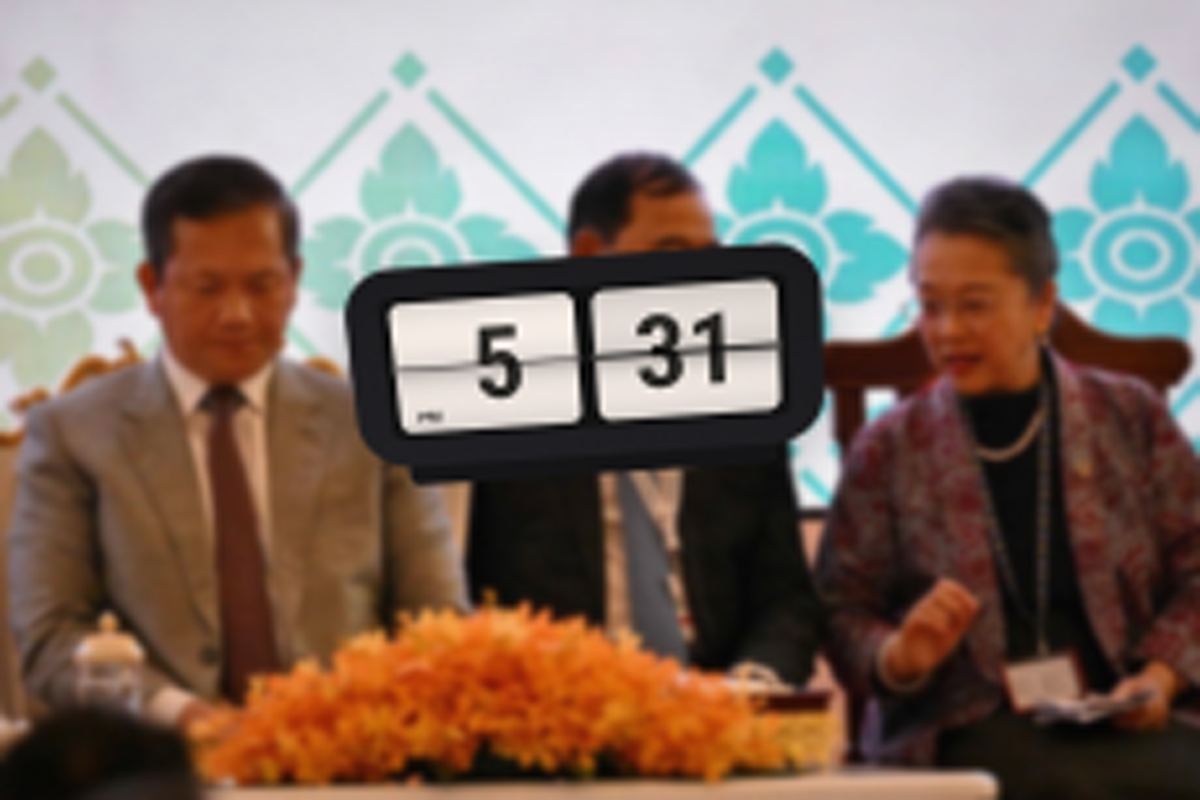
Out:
h=5 m=31
